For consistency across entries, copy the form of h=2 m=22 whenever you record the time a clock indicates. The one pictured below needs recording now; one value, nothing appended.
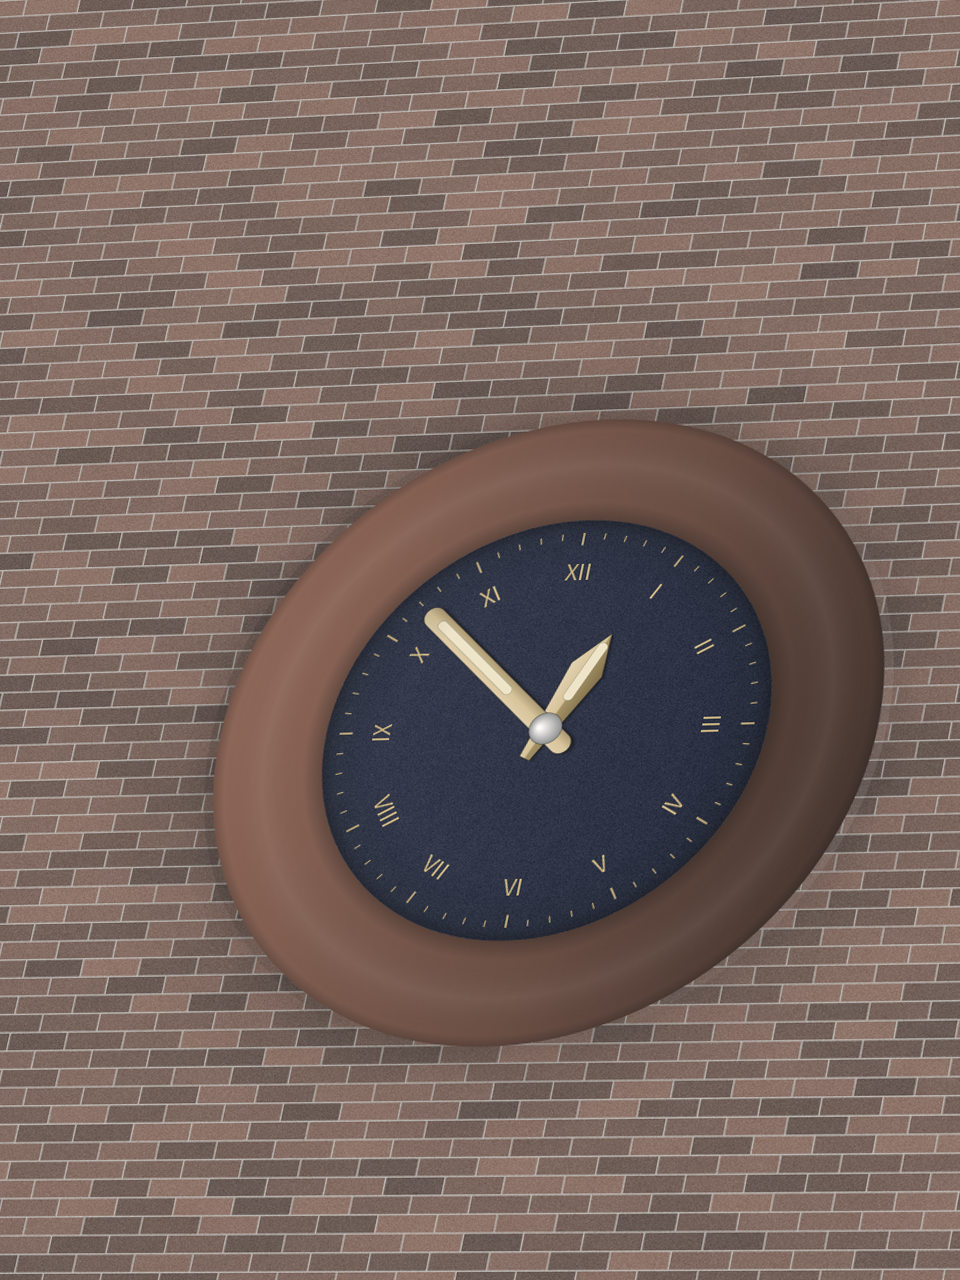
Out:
h=12 m=52
